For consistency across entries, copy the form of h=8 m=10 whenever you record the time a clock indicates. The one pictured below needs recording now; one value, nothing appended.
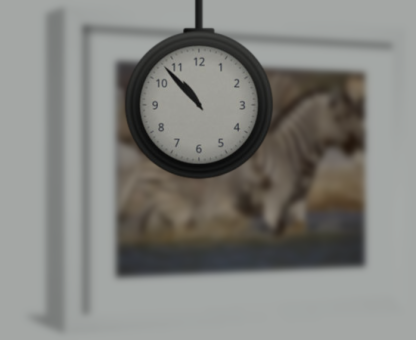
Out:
h=10 m=53
